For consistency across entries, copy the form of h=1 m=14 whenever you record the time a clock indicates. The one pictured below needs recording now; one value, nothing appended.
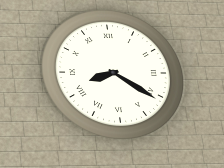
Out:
h=8 m=21
